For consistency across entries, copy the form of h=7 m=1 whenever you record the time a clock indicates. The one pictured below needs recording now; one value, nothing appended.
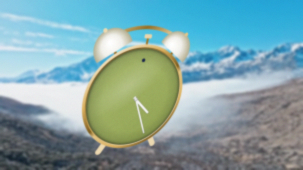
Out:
h=4 m=26
